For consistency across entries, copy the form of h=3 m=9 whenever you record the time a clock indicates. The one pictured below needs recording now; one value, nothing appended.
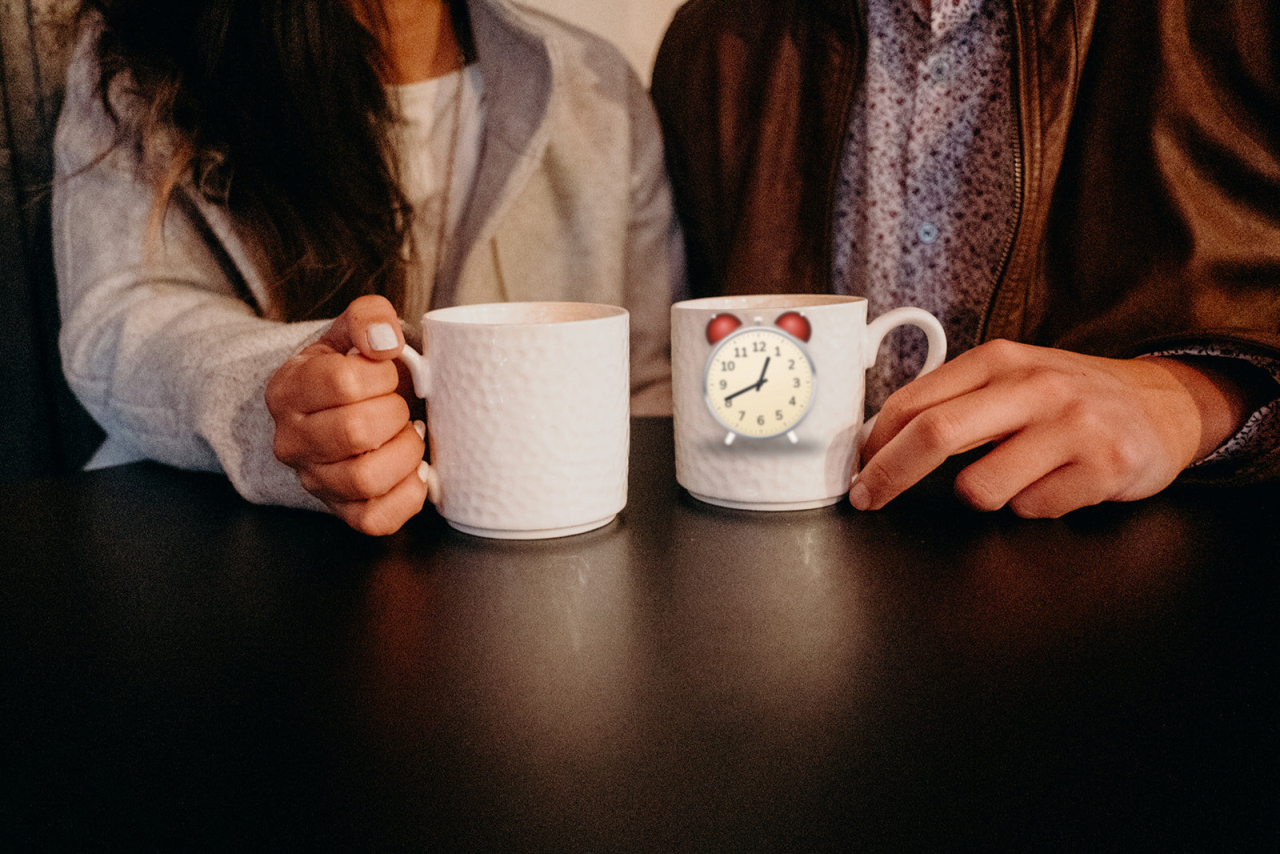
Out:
h=12 m=41
